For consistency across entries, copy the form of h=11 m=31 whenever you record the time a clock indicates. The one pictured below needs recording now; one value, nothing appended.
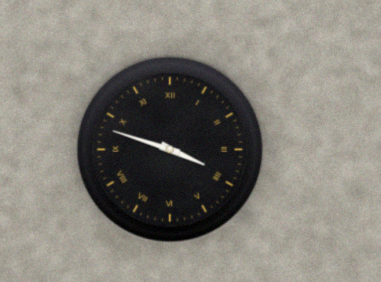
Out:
h=3 m=48
